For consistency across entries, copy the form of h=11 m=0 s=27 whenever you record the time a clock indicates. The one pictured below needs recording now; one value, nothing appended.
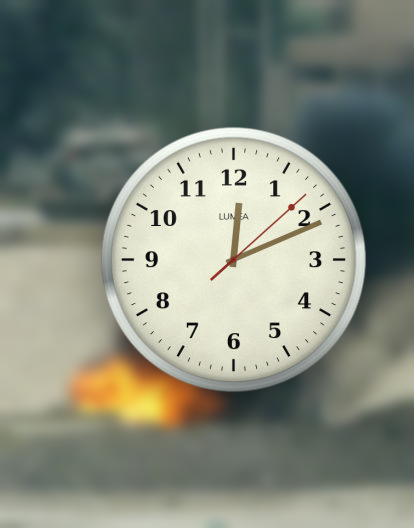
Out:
h=12 m=11 s=8
